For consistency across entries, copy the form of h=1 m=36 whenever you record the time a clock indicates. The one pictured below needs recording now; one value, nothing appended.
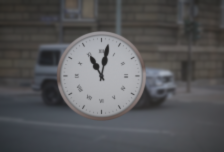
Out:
h=11 m=2
